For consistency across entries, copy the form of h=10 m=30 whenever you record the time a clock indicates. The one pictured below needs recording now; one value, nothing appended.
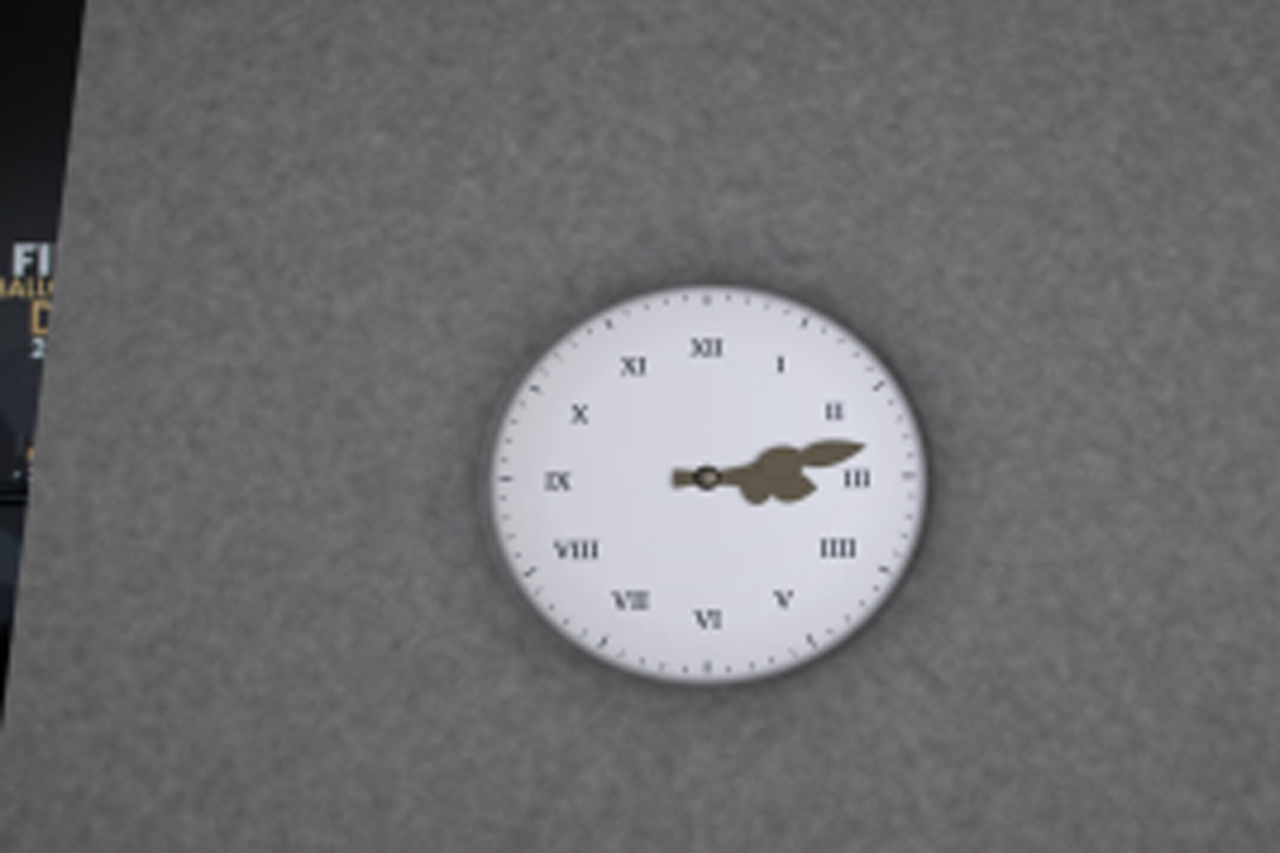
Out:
h=3 m=13
